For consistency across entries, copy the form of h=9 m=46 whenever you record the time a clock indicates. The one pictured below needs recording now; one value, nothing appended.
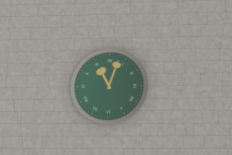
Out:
h=11 m=3
